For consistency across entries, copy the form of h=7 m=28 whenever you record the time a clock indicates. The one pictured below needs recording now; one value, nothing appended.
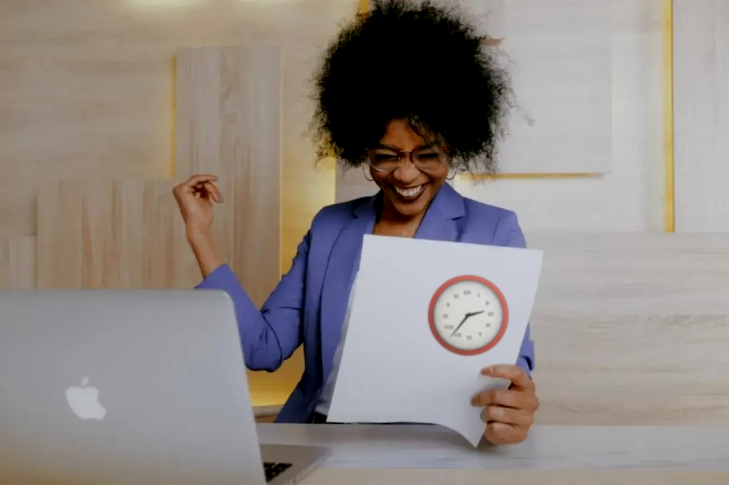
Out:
h=2 m=37
